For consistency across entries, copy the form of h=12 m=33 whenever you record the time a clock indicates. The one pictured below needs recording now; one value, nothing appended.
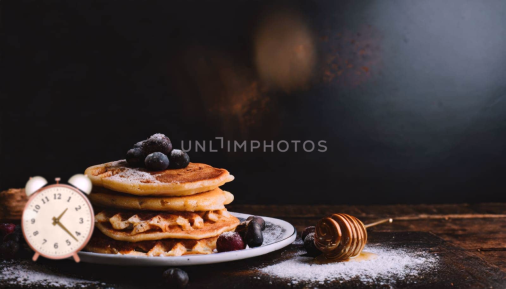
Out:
h=1 m=22
